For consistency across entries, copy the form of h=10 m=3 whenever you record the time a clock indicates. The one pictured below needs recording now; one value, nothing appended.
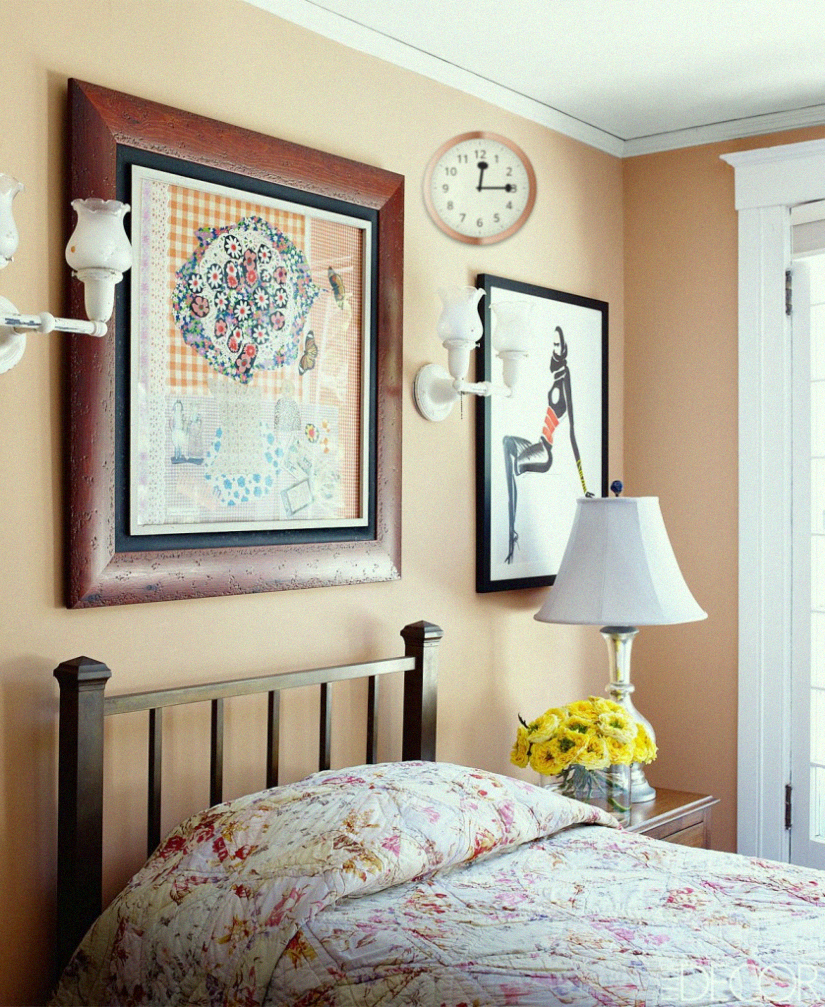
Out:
h=12 m=15
